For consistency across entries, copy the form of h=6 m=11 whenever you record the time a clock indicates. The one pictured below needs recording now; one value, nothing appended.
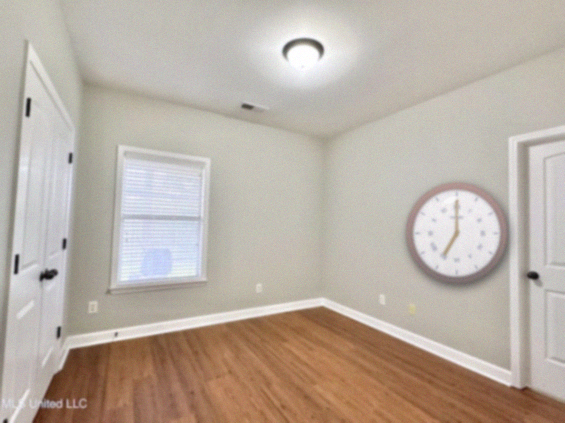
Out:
h=7 m=0
